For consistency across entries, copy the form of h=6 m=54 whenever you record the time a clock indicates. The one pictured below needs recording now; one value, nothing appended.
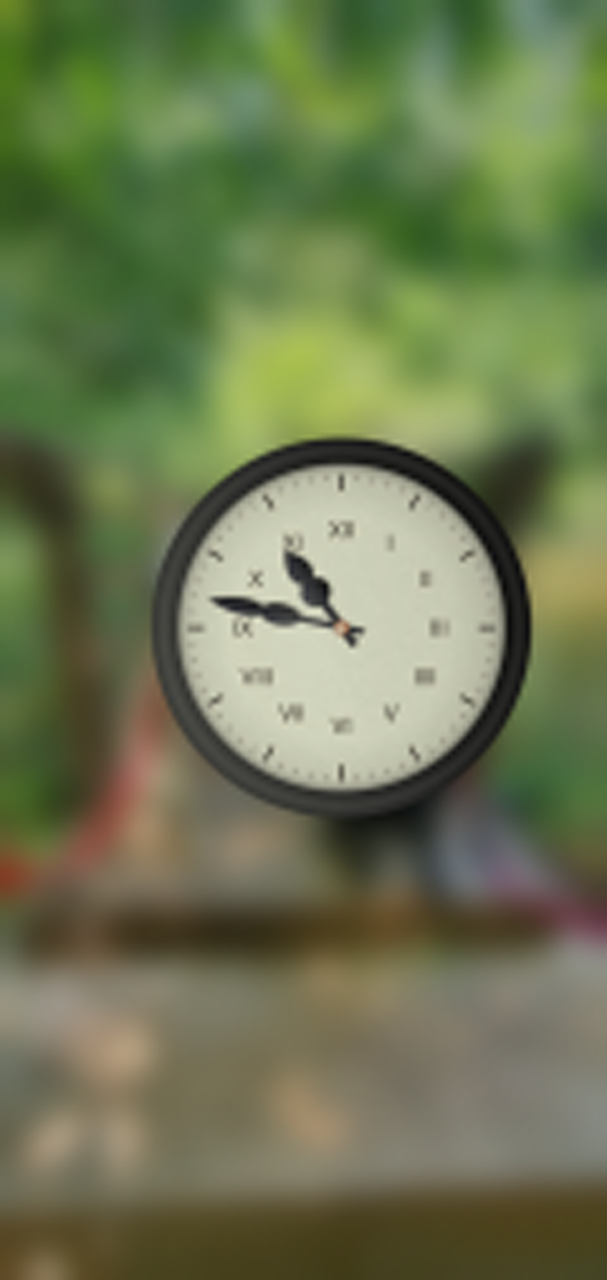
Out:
h=10 m=47
